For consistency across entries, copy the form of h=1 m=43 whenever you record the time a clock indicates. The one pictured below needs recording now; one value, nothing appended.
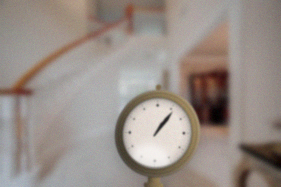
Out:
h=1 m=6
